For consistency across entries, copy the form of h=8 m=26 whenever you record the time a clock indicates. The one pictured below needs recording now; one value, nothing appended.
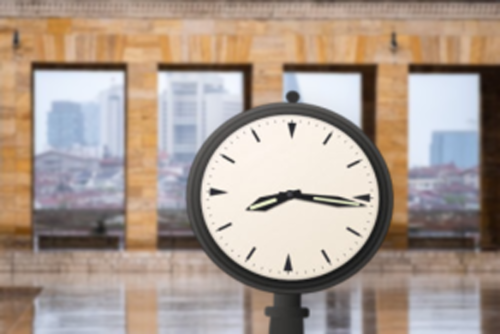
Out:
h=8 m=16
